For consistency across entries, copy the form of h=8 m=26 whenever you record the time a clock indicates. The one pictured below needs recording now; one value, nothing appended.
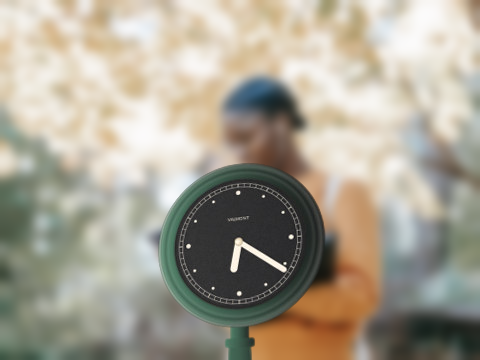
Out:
h=6 m=21
